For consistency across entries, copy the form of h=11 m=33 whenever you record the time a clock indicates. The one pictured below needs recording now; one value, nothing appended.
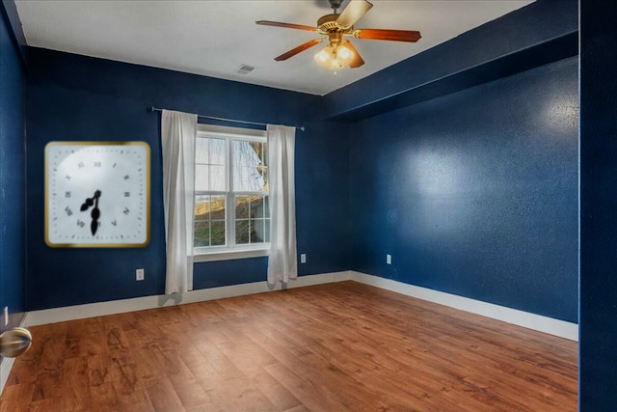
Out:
h=7 m=31
